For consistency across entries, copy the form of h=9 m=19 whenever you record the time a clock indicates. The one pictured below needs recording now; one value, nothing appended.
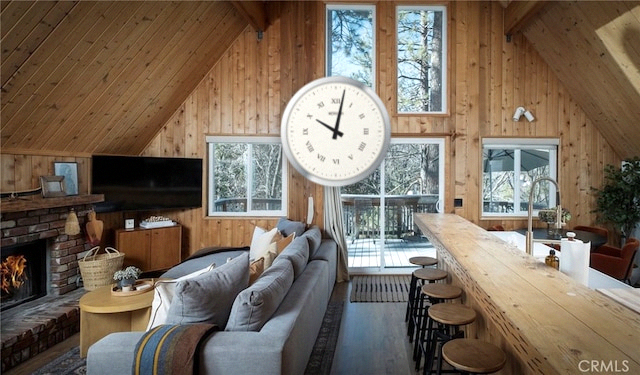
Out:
h=10 m=2
